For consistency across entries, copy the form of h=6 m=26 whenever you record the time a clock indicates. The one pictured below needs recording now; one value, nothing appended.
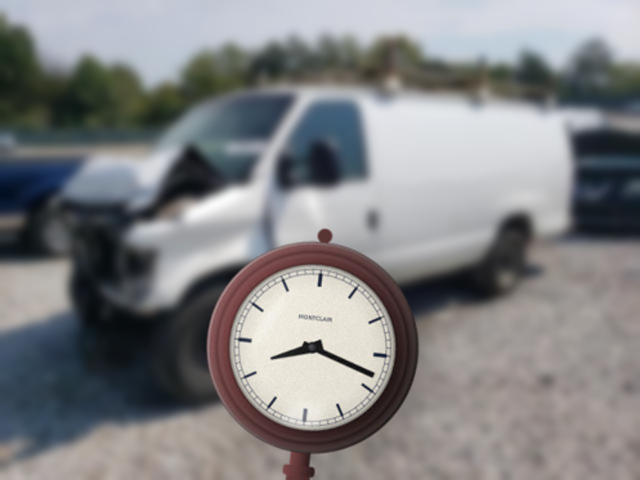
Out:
h=8 m=18
